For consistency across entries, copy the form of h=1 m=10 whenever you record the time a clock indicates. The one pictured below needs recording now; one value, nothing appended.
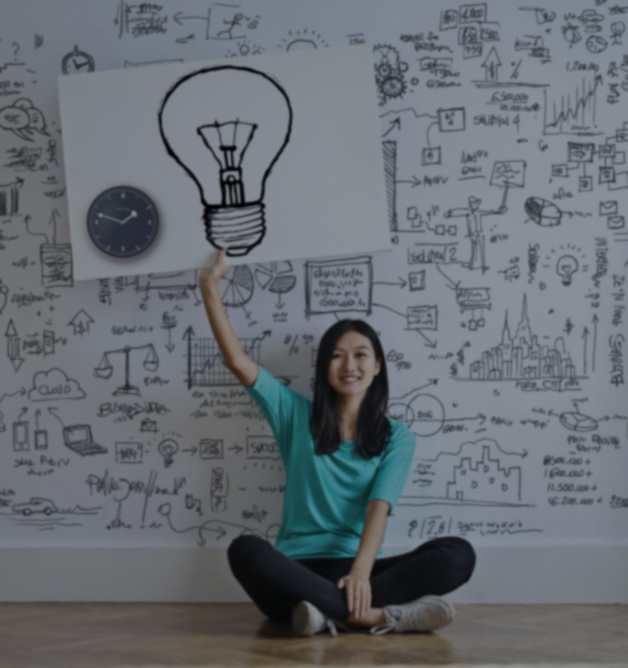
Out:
h=1 m=48
